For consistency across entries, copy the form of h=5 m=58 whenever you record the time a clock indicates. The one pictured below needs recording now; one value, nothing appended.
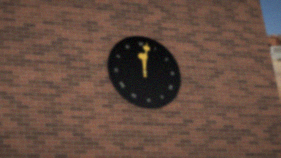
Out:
h=12 m=2
